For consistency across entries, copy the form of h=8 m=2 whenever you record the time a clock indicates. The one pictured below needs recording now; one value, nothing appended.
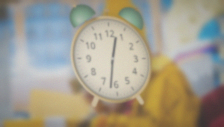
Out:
h=12 m=32
